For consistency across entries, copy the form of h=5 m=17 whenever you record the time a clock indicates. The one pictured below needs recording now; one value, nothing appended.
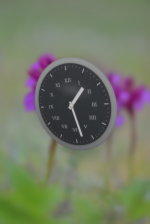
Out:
h=1 m=28
